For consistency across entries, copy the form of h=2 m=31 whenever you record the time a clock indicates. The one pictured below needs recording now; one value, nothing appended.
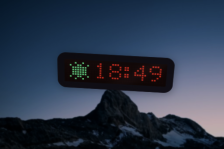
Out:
h=18 m=49
